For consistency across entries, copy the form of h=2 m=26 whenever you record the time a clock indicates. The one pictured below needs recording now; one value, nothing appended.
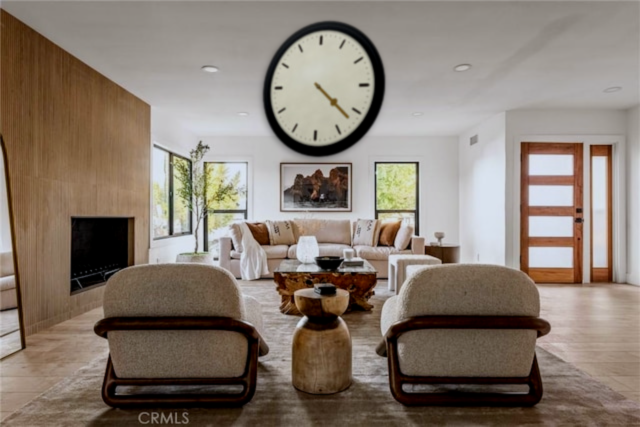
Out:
h=4 m=22
